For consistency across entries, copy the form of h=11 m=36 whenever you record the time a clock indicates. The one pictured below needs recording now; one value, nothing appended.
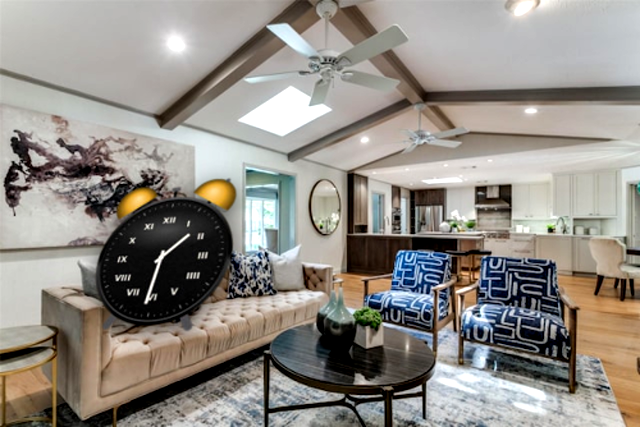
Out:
h=1 m=31
